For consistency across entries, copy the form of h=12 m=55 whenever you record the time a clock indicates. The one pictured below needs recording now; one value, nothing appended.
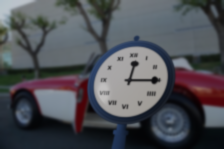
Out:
h=12 m=15
